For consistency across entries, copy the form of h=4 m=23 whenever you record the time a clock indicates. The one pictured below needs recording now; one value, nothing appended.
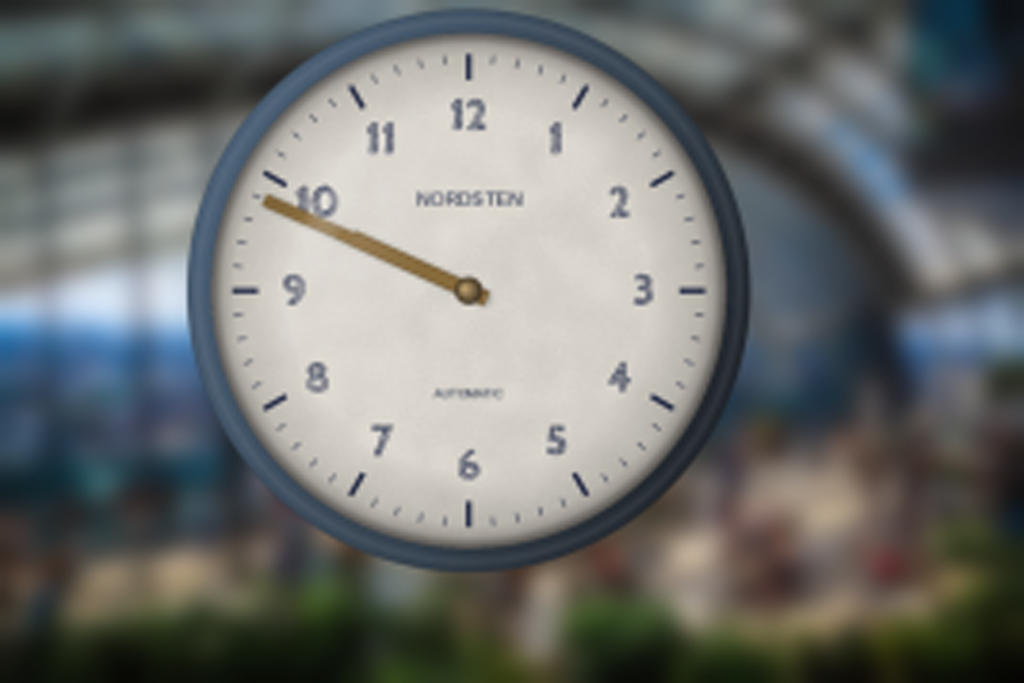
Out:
h=9 m=49
